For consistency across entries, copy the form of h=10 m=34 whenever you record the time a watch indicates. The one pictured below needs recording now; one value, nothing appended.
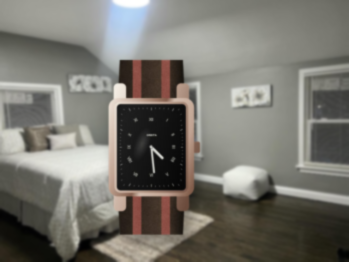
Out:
h=4 m=29
